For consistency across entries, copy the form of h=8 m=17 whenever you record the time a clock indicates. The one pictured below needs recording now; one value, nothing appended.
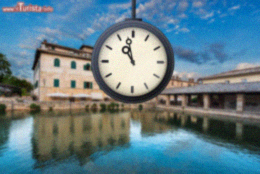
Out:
h=10 m=58
